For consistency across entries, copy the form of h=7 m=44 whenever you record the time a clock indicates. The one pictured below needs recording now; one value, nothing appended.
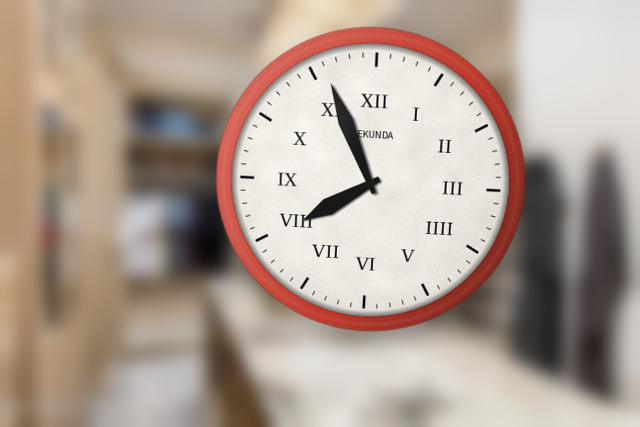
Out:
h=7 m=56
